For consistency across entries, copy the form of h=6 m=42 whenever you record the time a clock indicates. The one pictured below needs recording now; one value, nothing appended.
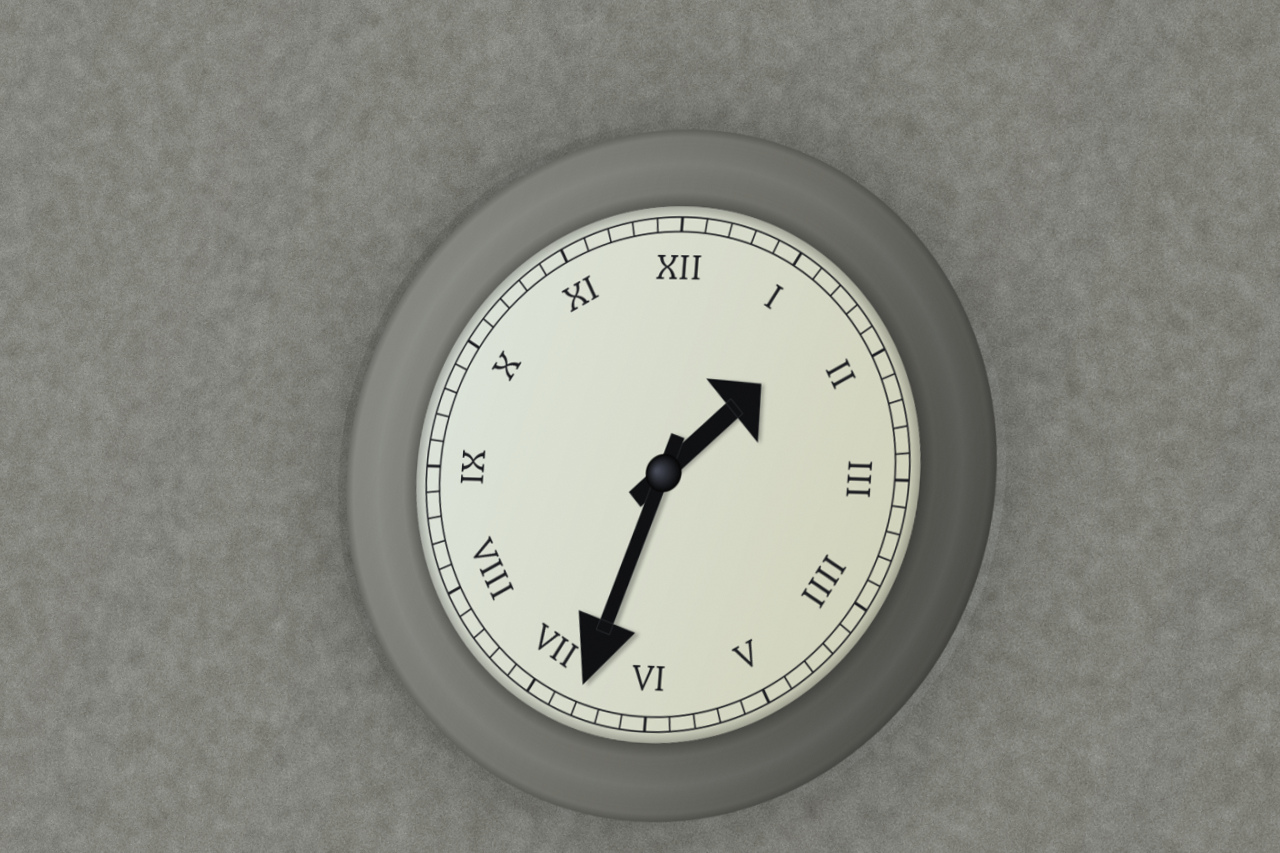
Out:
h=1 m=33
